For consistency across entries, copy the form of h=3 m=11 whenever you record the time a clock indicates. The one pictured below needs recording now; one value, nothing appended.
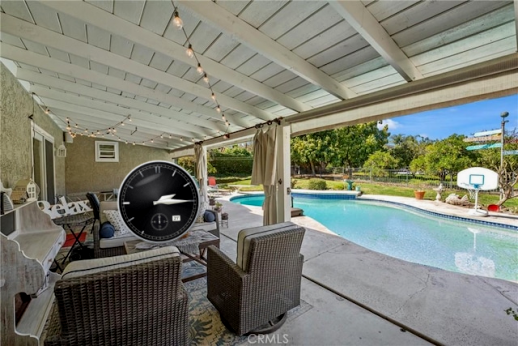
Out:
h=2 m=15
